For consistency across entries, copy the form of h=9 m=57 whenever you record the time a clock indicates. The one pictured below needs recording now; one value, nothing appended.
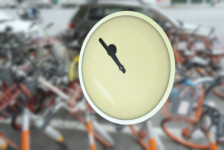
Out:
h=10 m=53
